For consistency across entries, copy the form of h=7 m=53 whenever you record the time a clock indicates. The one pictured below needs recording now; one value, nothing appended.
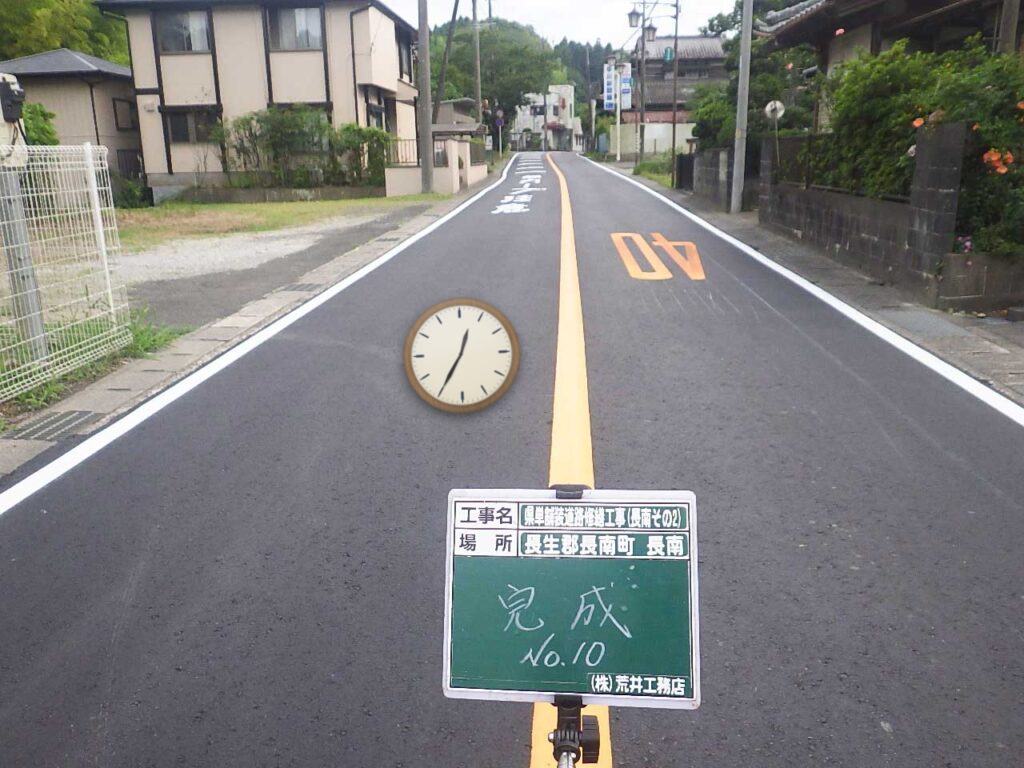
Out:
h=12 m=35
